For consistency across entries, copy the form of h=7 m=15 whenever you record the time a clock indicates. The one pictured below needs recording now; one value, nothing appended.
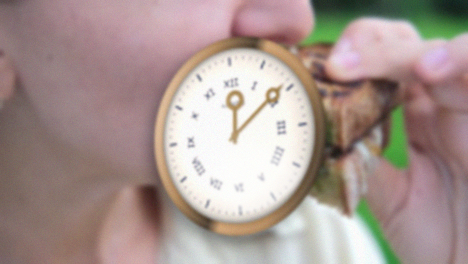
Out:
h=12 m=9
